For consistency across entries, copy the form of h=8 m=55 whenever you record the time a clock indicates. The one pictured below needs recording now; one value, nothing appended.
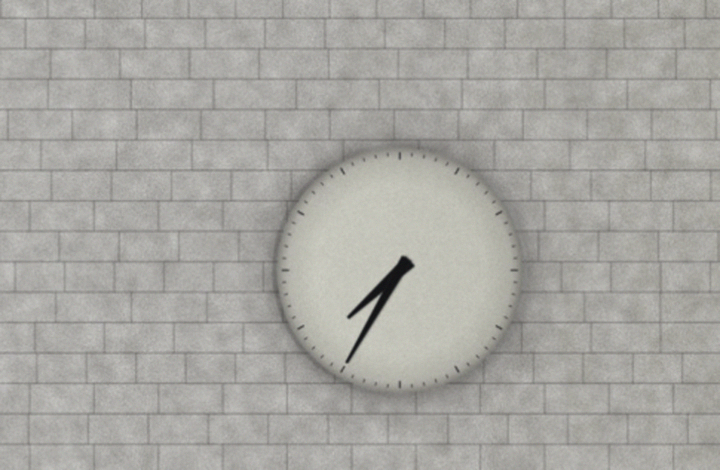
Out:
h=7 m=35
